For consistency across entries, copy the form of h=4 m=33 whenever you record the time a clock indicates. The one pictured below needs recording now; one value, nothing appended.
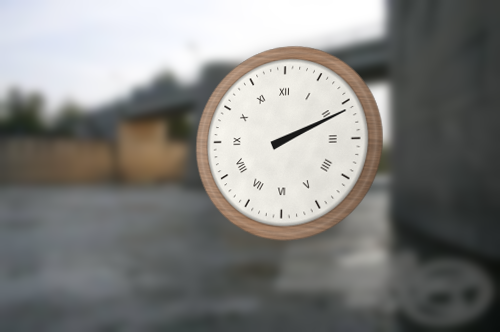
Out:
h=2 m=11
